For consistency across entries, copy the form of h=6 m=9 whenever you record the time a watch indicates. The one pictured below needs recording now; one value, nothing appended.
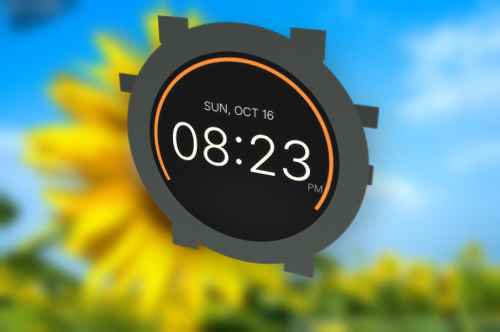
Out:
h=8 m=23
